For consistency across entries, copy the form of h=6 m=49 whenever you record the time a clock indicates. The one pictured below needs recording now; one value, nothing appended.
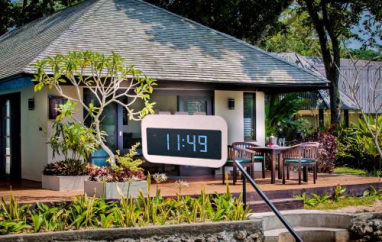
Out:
h=11 m=49
